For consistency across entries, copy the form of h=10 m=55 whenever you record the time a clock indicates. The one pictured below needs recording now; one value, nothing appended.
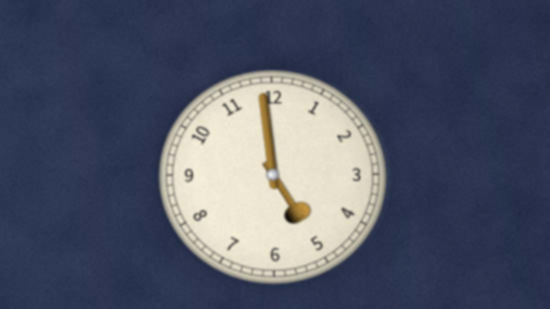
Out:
h=4 m=59
